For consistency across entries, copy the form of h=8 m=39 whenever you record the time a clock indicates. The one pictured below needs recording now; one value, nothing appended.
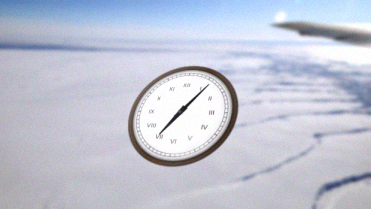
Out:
h=7 m=6
